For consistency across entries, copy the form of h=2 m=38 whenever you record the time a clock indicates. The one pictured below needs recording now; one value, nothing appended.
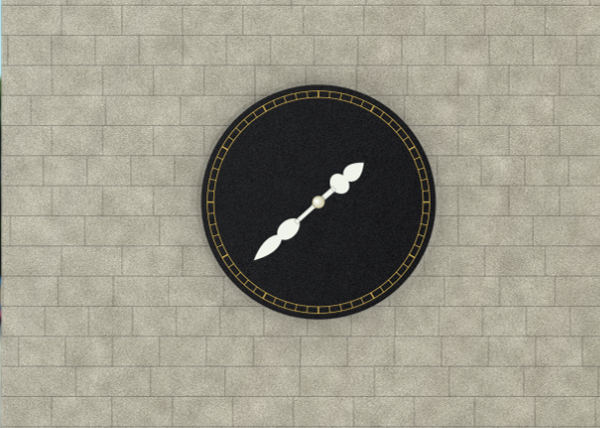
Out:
h=1 m=38
